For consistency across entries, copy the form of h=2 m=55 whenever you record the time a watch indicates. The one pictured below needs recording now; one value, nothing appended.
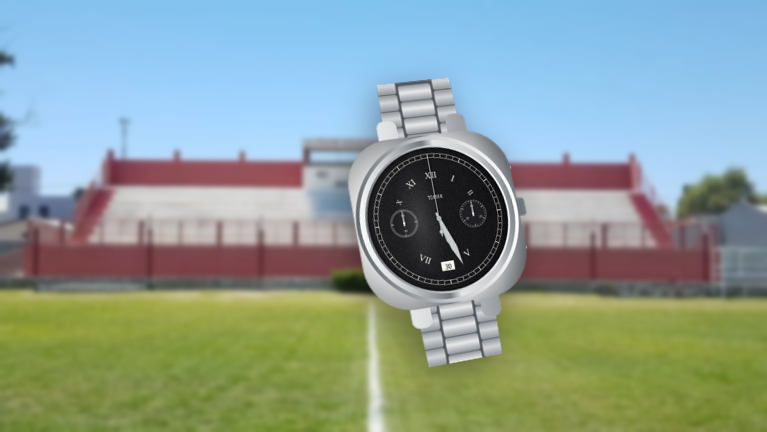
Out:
h=5 m=27
